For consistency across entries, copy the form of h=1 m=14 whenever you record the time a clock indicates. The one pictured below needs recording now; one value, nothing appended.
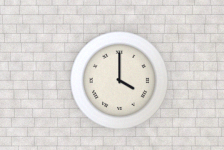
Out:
h=4 m=0
